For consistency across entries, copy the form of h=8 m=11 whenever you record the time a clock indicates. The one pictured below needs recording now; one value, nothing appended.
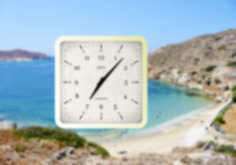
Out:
h=7 m=7
